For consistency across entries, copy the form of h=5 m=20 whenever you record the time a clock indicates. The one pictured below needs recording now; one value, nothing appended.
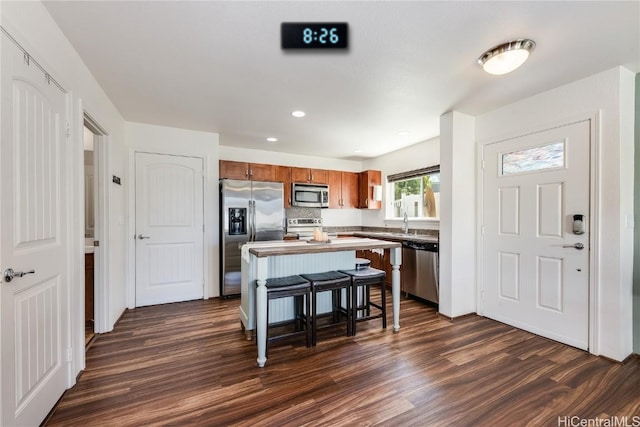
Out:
h=8 m=26
